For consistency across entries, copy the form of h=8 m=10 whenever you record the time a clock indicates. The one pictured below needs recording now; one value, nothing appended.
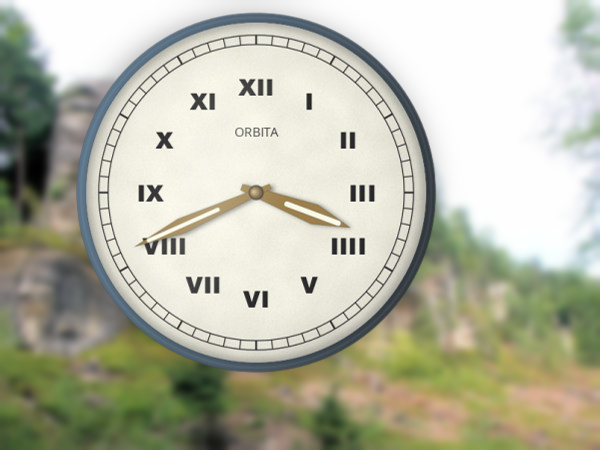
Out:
h=3 m=41
